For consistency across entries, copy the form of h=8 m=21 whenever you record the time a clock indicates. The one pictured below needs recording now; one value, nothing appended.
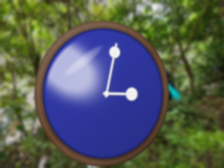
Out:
h=3 m=2
